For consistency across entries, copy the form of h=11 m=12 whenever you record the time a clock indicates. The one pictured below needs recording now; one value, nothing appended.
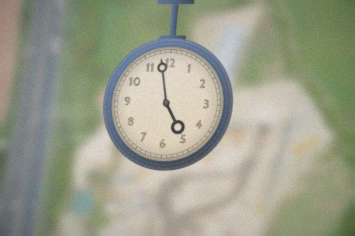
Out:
h=4 m=58
